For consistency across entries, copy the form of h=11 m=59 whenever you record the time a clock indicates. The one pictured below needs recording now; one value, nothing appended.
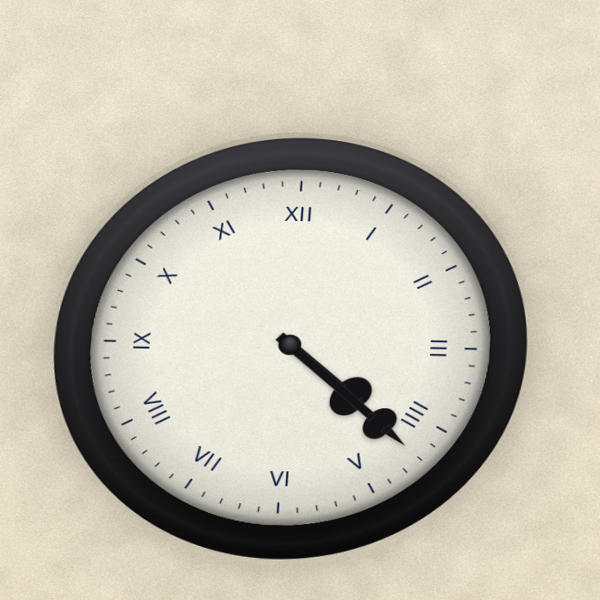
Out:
h=4 m=22
